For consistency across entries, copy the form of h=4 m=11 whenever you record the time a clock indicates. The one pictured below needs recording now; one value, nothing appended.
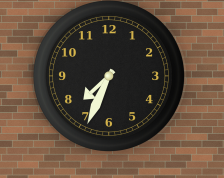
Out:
h=7 m=34
